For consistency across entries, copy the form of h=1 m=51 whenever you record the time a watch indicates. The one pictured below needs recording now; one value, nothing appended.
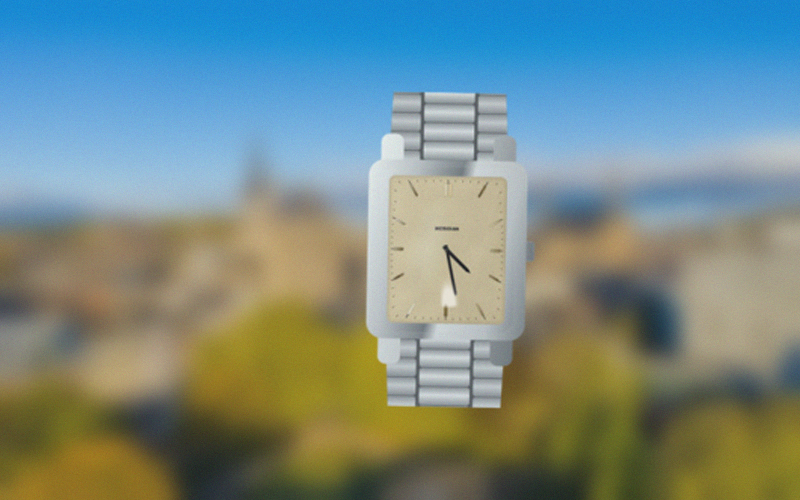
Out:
h=4 m=28
